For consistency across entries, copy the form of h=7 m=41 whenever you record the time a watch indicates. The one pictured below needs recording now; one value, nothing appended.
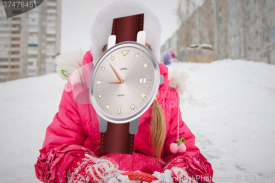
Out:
h=8 m=53
